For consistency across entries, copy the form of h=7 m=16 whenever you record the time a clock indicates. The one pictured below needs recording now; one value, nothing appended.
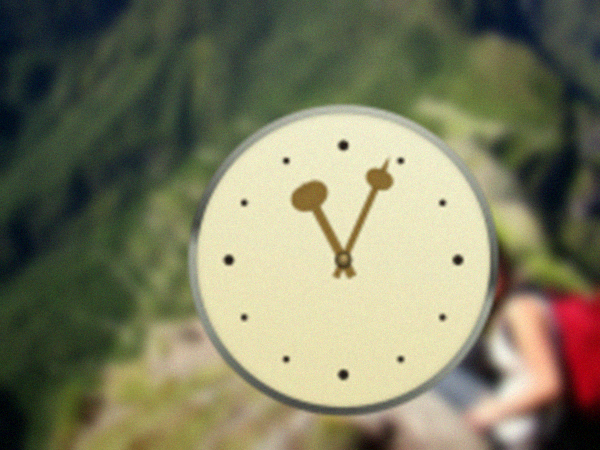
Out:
h=11 m=4
